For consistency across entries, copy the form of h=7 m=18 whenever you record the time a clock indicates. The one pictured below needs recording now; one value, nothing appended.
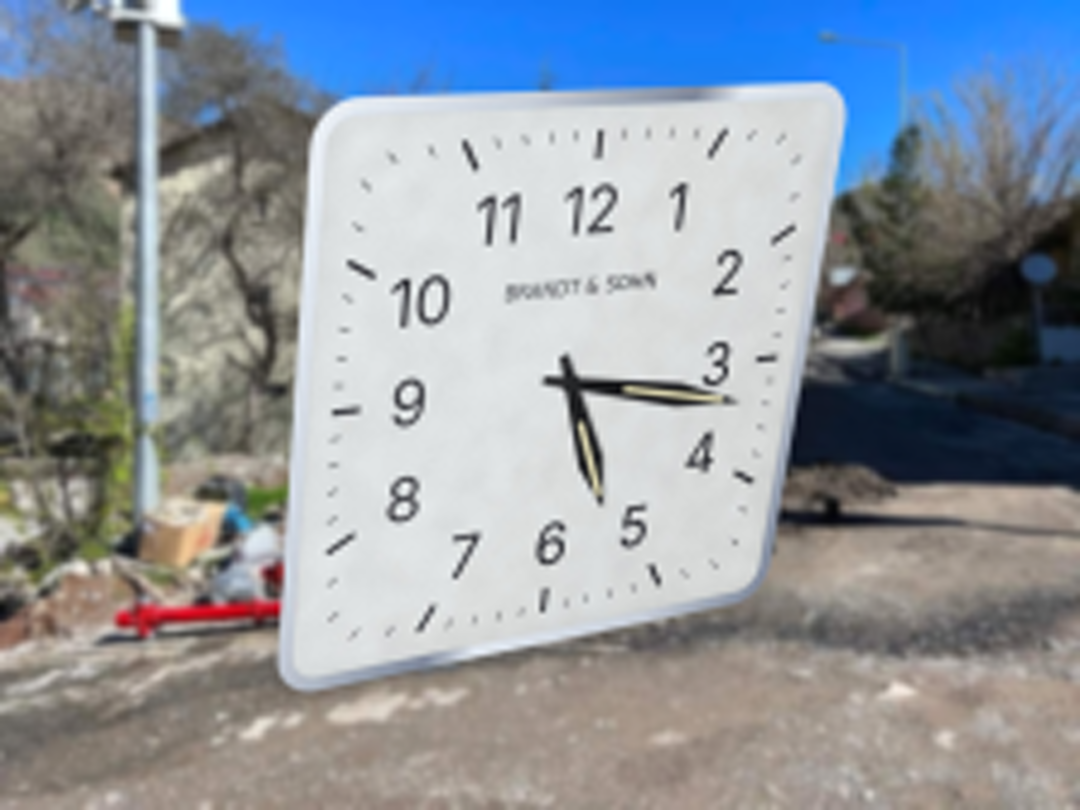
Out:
h=5 m=17
